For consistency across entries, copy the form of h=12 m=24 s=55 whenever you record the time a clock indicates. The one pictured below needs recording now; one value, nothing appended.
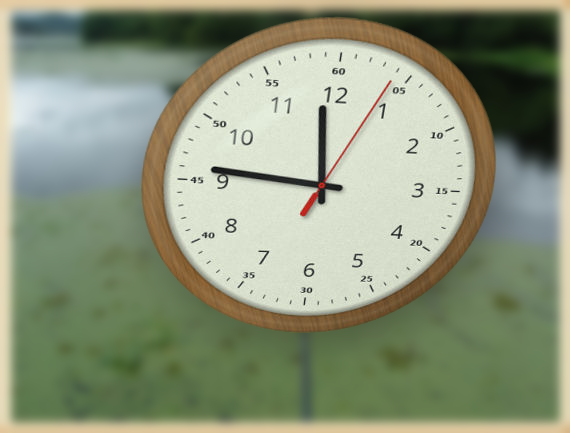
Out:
h=11 m=46 s=4
